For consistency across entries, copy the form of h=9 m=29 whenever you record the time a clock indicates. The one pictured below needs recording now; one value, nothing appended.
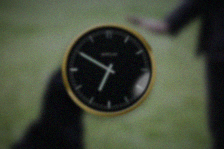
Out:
h=6 m=50
